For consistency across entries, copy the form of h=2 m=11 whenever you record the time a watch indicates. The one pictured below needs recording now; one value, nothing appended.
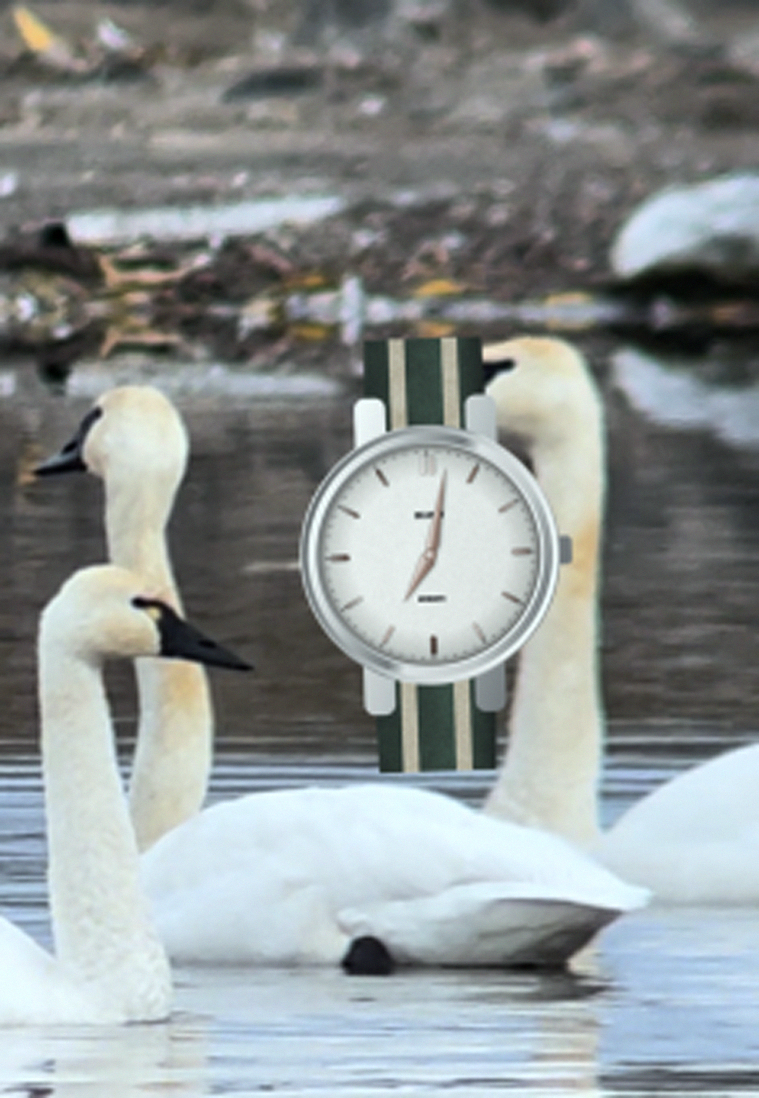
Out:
h=7 m=2
